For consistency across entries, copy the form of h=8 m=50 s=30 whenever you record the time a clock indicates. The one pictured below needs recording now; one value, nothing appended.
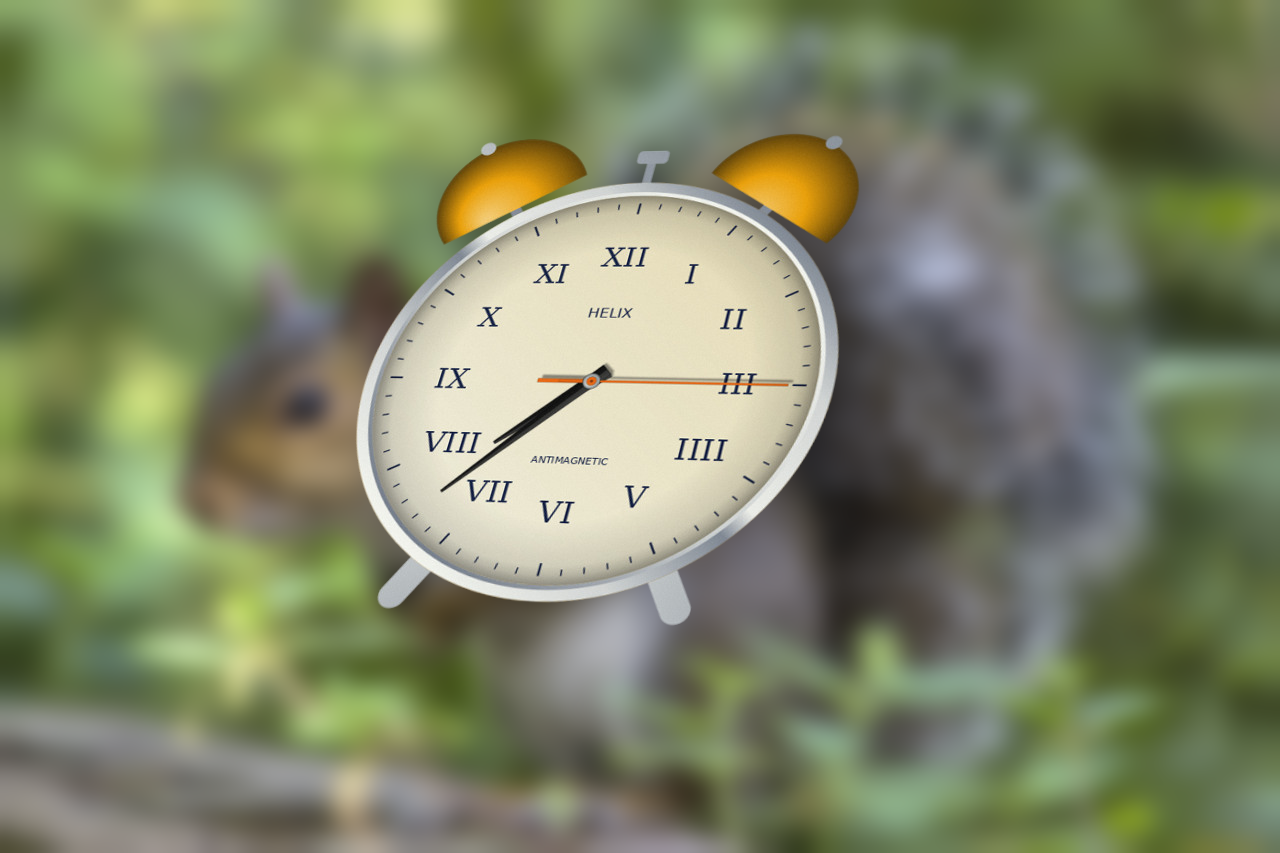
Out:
h=7 m=37 s=15
